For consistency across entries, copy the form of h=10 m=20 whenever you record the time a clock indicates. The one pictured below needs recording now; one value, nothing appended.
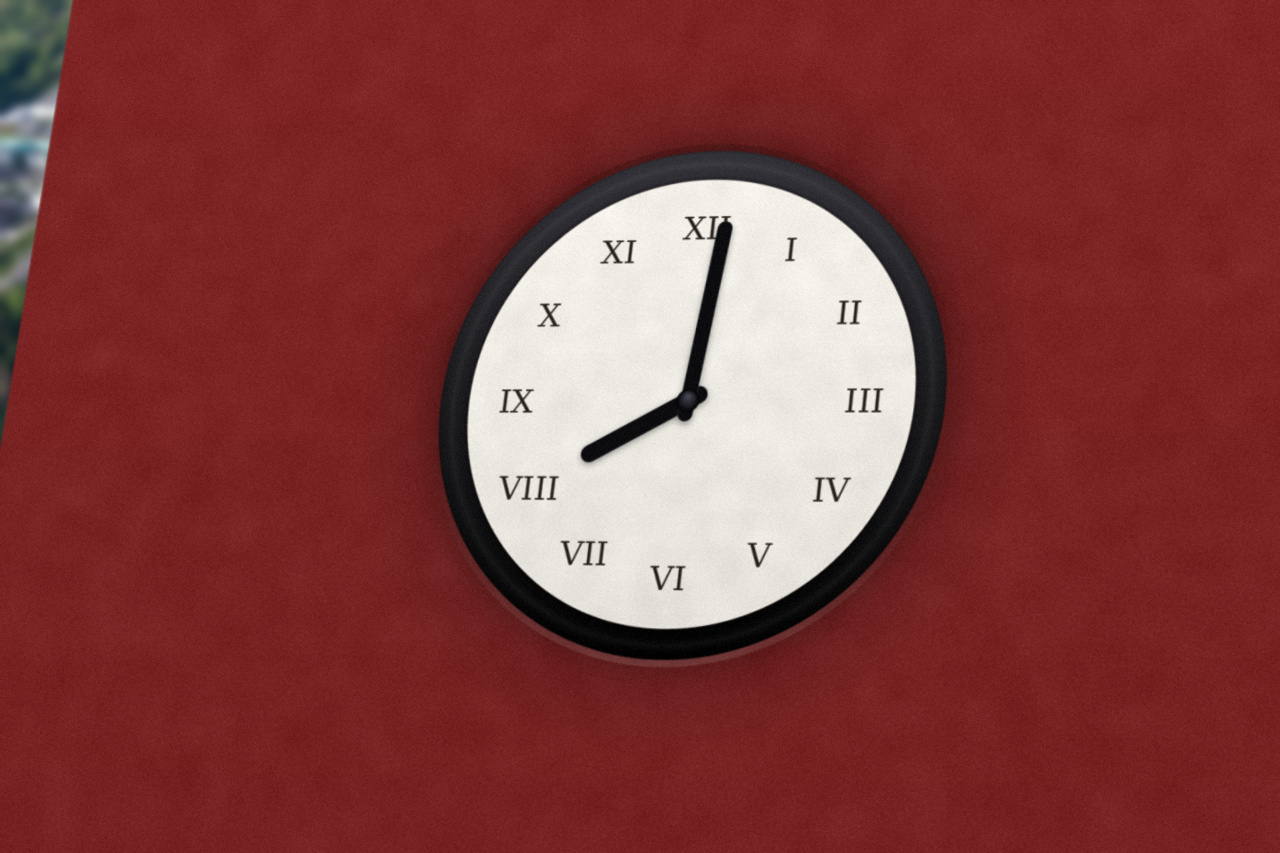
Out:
h=8 m=1
